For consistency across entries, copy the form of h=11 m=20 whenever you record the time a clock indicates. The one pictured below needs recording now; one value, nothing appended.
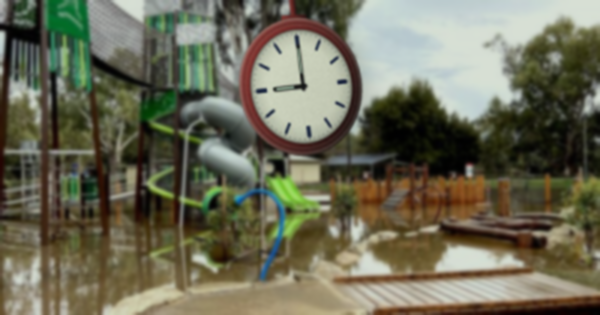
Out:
h=9 m=0
